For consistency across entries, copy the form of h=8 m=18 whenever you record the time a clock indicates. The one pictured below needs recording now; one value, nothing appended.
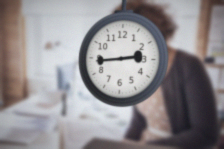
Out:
h=2 m=44
